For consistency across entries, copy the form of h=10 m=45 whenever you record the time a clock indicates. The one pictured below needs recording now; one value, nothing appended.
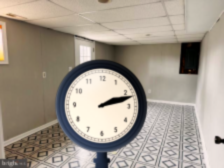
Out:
h=2 m=12
